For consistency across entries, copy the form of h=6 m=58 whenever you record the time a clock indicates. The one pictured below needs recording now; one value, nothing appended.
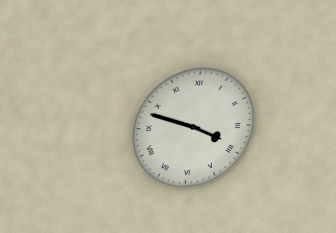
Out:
h=3 m=48
